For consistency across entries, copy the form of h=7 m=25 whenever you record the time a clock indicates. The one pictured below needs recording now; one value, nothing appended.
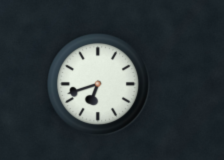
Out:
h=6 m=42
